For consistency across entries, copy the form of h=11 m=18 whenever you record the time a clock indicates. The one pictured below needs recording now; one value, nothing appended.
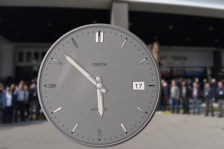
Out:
h=5 m=52
